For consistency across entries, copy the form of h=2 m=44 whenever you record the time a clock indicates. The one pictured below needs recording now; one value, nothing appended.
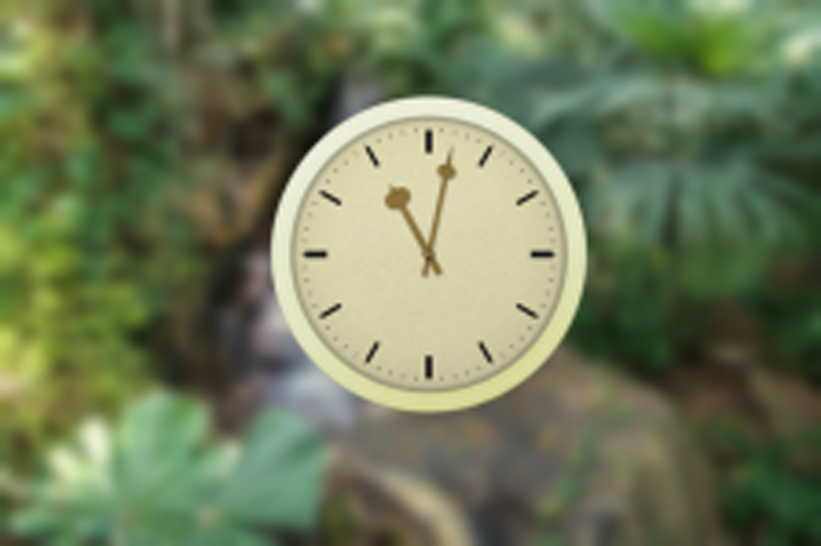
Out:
h=11 m=2
